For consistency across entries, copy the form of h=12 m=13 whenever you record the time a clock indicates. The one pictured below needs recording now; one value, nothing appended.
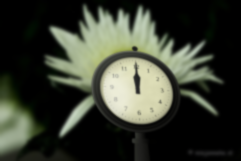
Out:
h=12 m=0
